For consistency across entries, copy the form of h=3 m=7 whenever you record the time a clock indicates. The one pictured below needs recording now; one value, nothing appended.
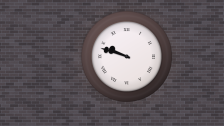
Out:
h=9 m=48
